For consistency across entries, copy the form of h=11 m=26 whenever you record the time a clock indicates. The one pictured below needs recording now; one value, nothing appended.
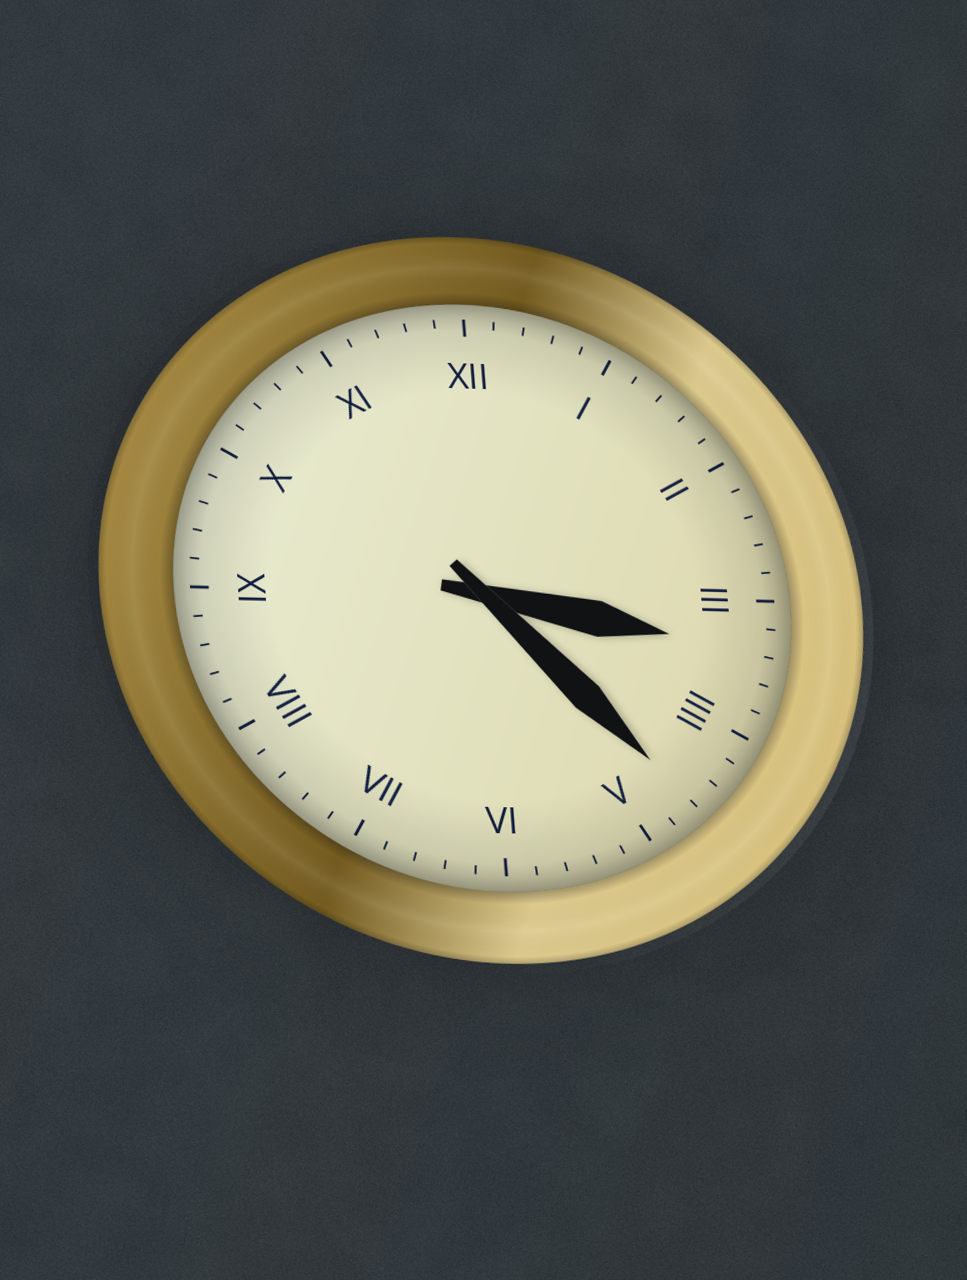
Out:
h=3 m=23
